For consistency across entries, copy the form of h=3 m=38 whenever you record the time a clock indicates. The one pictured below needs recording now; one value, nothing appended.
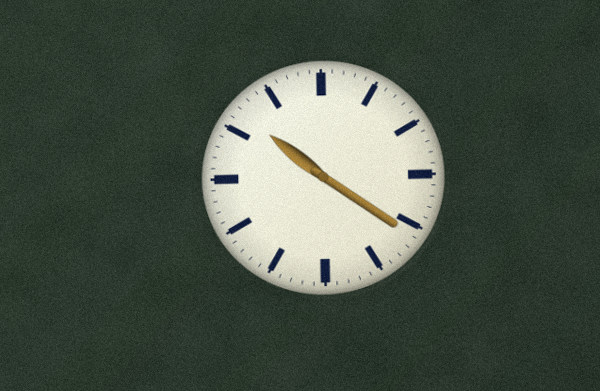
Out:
h=10 m=21
